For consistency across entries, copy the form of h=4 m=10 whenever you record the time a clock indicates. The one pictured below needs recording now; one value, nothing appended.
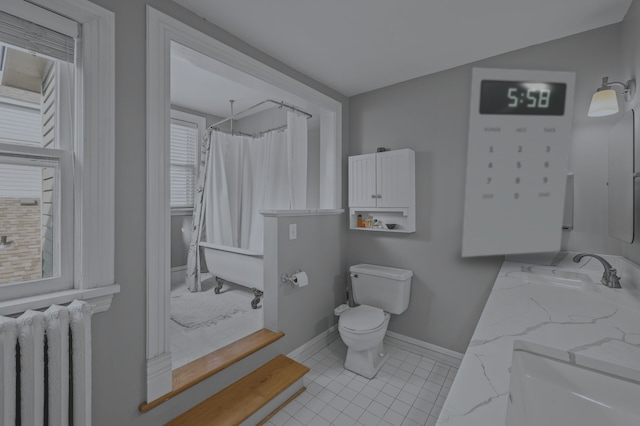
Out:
h=5 m=58
